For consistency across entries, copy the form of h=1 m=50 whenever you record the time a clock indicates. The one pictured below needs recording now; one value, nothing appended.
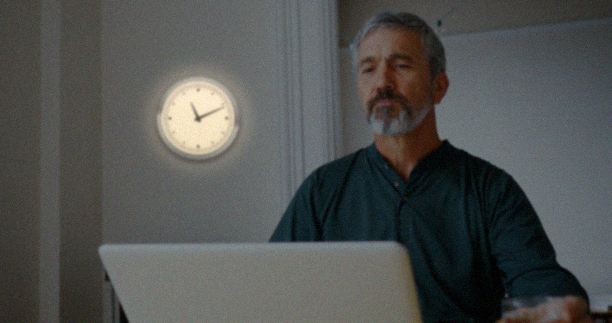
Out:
h=11 m=11
